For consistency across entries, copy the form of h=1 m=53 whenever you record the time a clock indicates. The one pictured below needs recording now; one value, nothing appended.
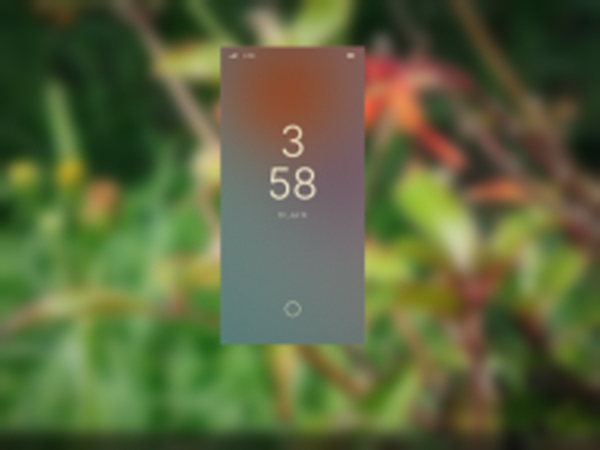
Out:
h=3 m=58
